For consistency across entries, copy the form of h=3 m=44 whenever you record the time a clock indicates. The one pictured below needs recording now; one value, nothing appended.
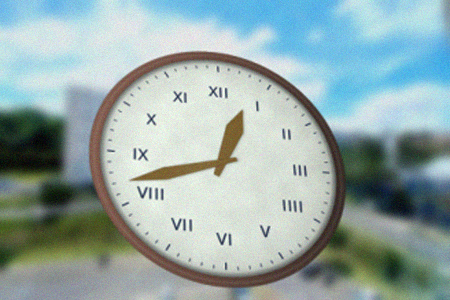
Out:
h=12 m=42
